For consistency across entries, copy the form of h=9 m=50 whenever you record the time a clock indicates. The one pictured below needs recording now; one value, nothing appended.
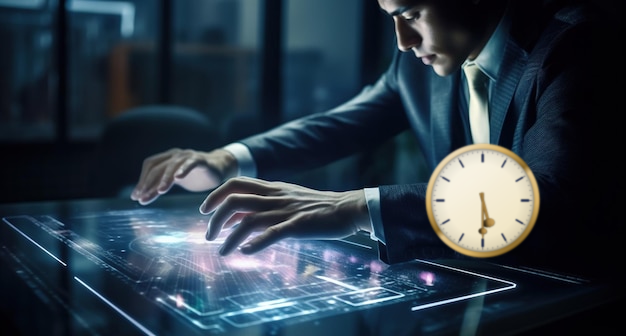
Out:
h=5 m=30
